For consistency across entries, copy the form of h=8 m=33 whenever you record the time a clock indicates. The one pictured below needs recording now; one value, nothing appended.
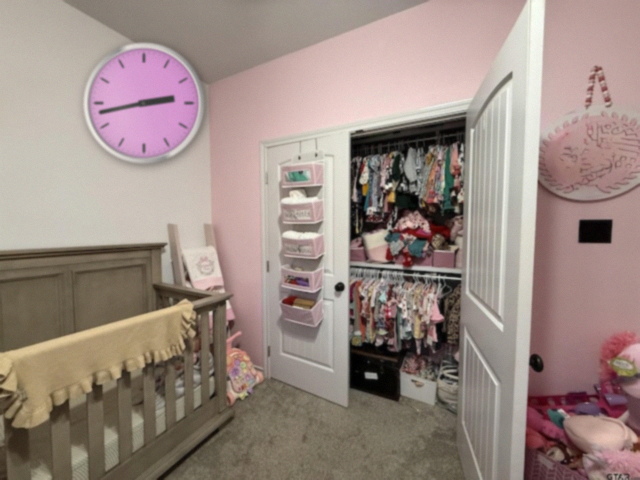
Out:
h=2 m=43
